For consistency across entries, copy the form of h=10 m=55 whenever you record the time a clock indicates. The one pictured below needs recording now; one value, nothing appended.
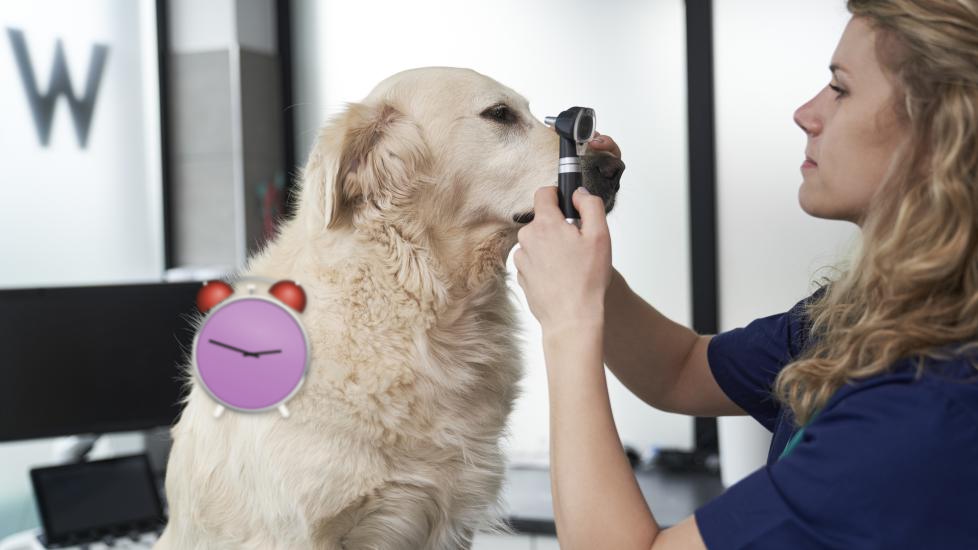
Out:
h=2 m=48
